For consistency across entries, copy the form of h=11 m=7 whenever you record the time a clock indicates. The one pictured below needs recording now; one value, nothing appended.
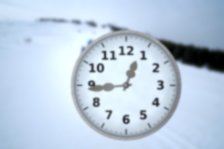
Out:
h=12 m=44
